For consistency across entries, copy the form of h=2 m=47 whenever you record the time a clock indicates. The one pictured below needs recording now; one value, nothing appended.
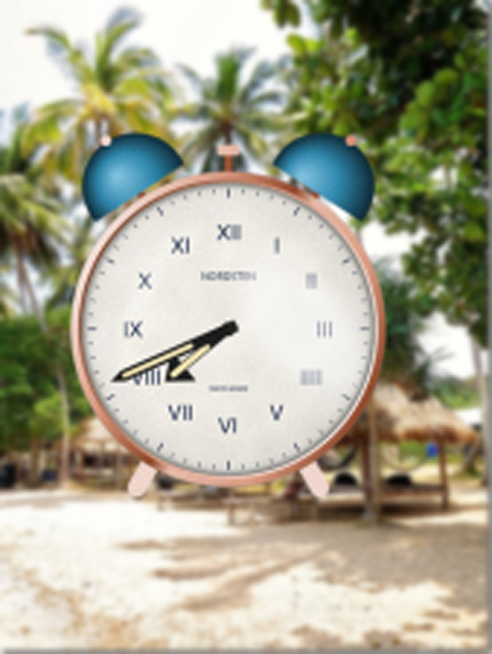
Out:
h=7 m=41
